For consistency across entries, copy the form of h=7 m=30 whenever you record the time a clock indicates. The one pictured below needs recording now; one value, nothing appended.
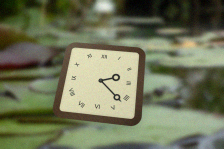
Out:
h=2 m=22
